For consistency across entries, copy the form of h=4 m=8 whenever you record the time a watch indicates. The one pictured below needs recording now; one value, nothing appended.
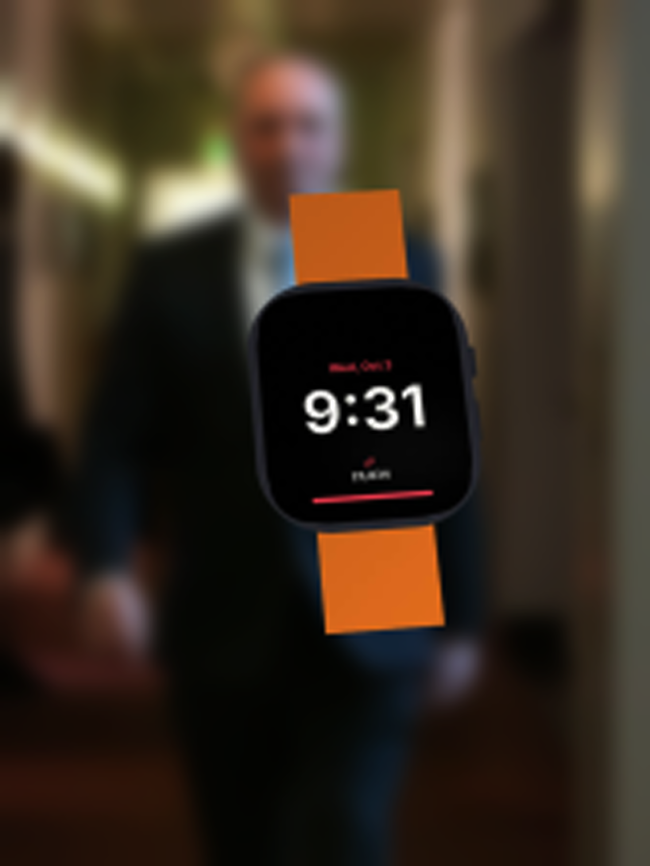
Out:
h=9 m=31
